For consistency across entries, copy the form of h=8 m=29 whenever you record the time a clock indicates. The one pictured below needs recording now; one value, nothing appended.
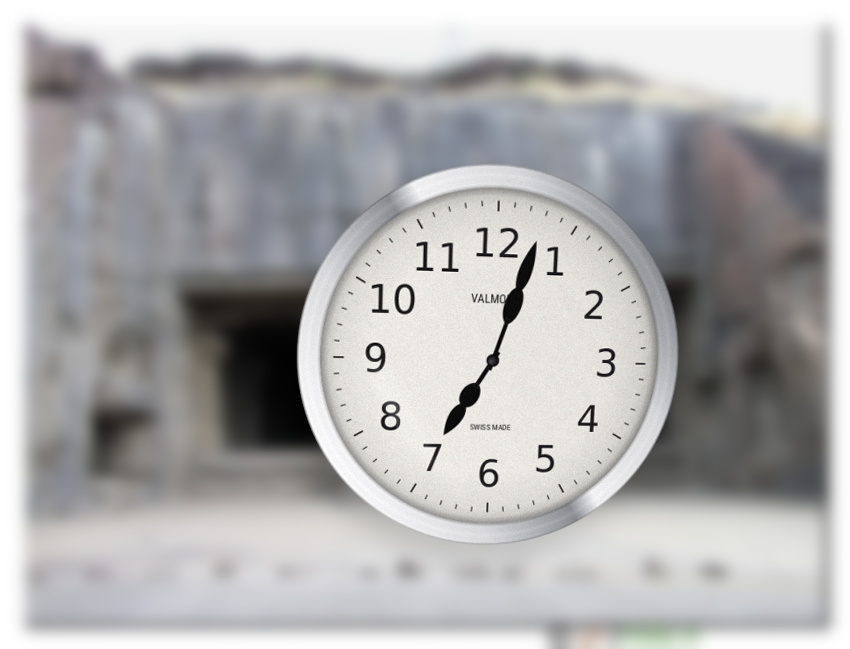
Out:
h=7 m=3
